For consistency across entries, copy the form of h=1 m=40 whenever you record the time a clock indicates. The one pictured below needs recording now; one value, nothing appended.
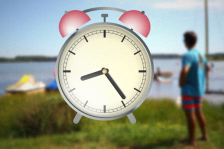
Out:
h=8 m=24
